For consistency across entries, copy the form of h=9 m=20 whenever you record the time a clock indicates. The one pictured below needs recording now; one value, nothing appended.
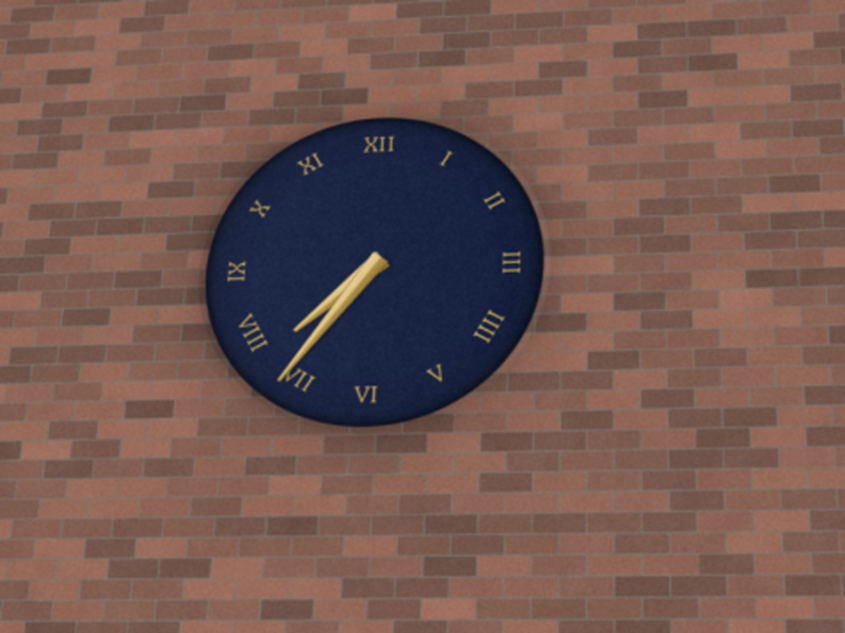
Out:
h=7 m=36
